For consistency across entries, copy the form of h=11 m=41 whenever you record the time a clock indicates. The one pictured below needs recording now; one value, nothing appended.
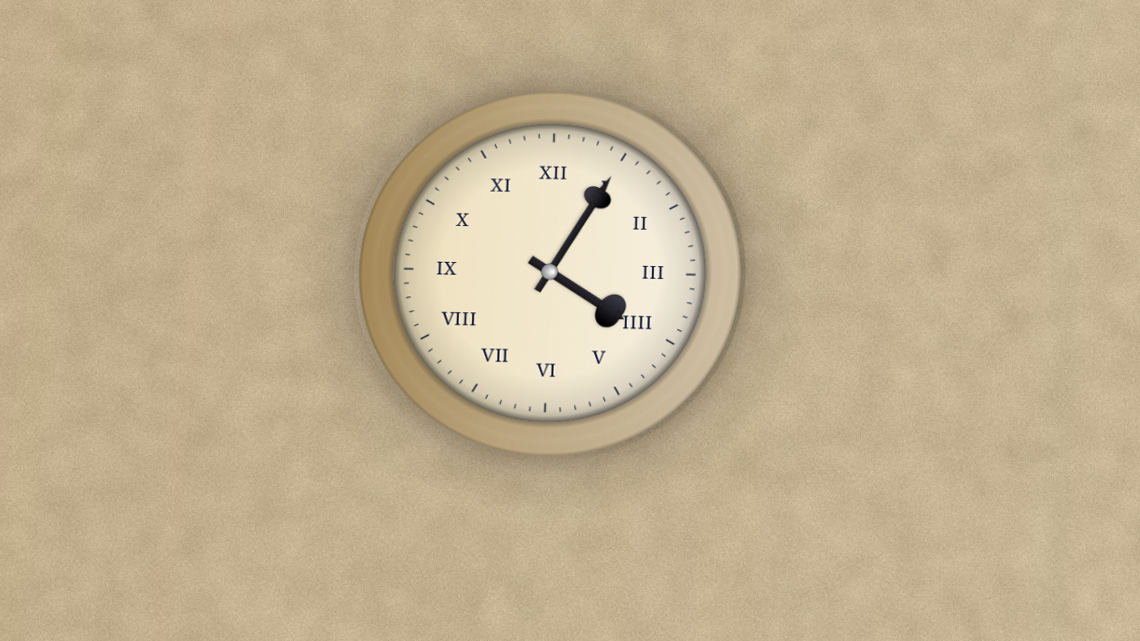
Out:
h=4 m=5
